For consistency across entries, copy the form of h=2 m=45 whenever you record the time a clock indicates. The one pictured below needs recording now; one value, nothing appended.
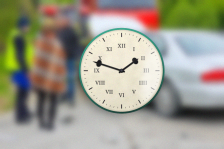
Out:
h=1 m=48
